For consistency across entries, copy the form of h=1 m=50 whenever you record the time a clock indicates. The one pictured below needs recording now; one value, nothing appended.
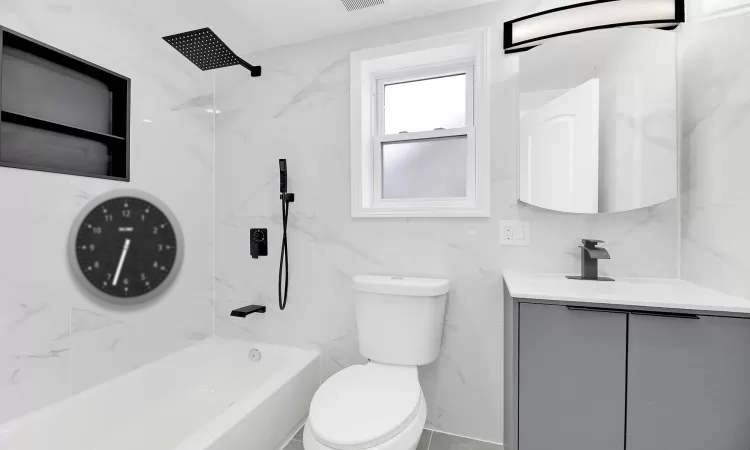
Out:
h=6 m=33
